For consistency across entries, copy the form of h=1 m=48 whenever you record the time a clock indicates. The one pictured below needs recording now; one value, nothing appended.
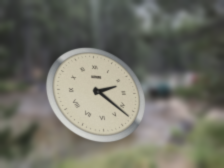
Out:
h=2 m=22
